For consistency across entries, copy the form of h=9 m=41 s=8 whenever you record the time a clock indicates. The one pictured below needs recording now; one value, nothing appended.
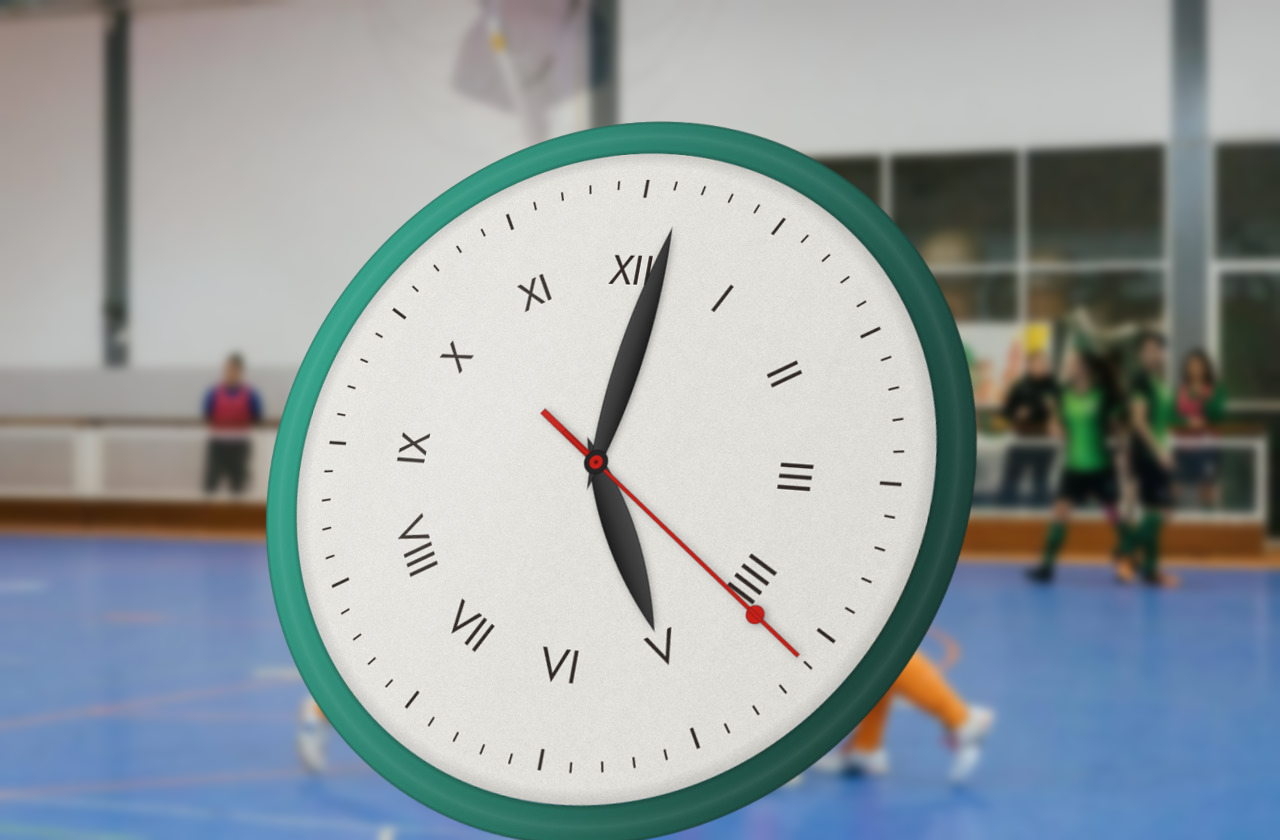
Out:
h=5 m=1 s=21
